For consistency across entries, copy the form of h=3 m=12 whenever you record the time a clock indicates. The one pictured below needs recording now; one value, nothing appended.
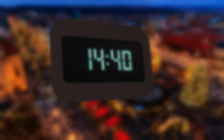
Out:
h=14 m=40
